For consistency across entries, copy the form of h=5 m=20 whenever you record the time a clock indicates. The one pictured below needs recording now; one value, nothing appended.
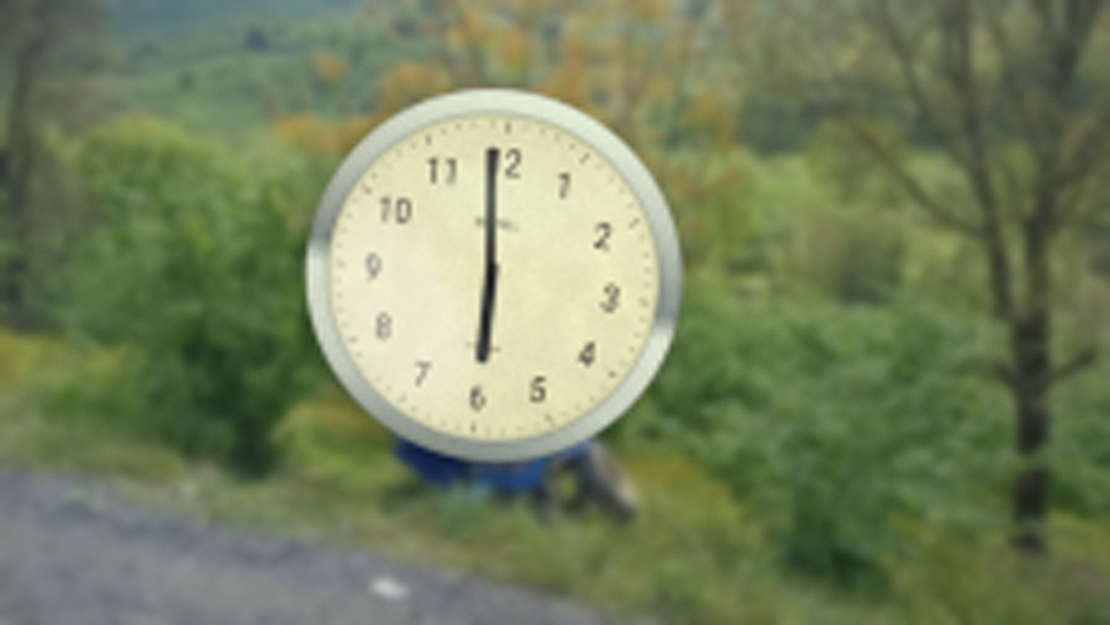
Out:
h=5 m=59
